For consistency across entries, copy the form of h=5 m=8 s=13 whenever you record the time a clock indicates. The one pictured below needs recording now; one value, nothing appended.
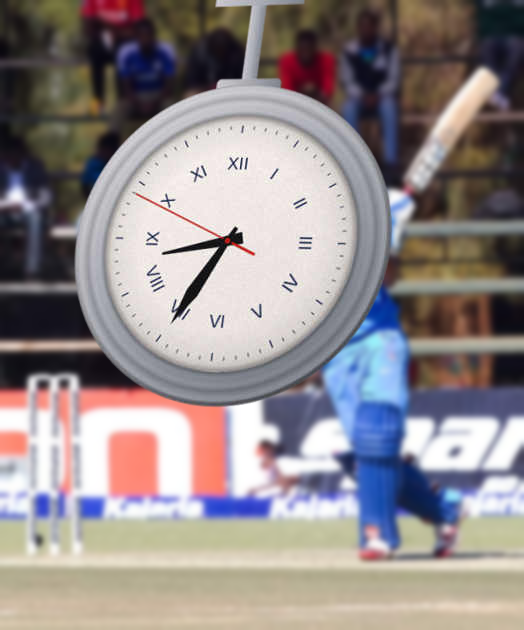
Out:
h=8 m=34 s=49
